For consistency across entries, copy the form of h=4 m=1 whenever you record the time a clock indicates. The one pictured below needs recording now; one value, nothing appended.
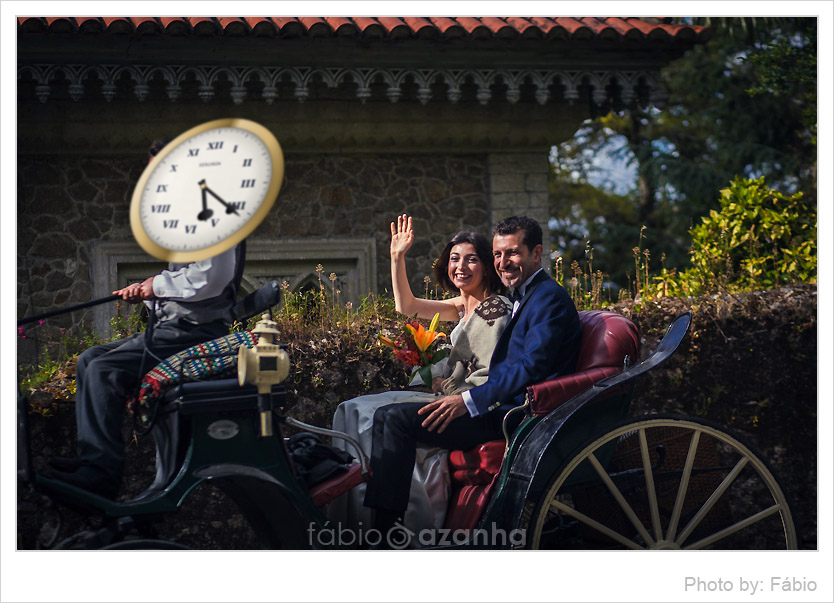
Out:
h=5 m=21
